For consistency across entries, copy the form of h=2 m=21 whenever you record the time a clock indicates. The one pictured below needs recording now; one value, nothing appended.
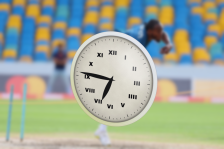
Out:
h=6 m=46
